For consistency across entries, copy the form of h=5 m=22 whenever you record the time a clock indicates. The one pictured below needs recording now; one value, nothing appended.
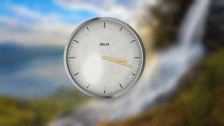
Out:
h=3 m=18
